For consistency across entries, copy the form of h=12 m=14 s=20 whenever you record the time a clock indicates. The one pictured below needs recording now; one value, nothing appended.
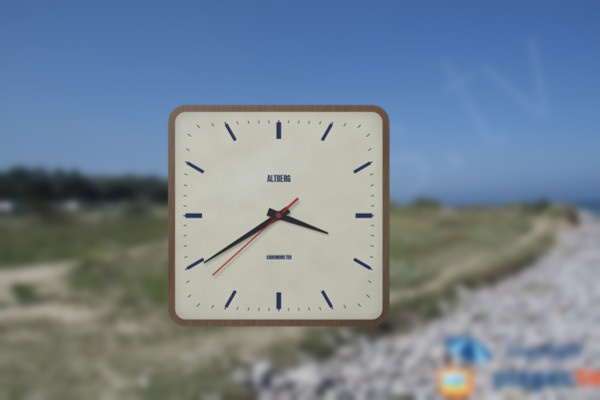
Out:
h=3 m=39 s=38
